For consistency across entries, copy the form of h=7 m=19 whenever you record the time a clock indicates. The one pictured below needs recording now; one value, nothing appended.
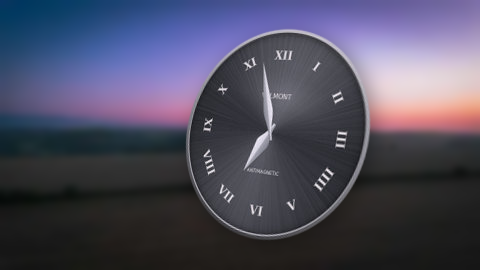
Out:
h=6 m=57
